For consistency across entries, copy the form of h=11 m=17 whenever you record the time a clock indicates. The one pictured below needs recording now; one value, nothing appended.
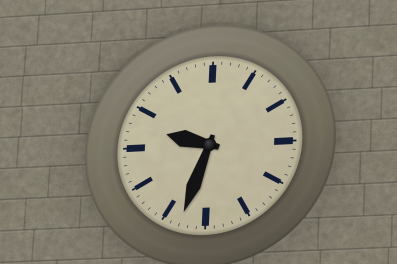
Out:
h=9 m=33
